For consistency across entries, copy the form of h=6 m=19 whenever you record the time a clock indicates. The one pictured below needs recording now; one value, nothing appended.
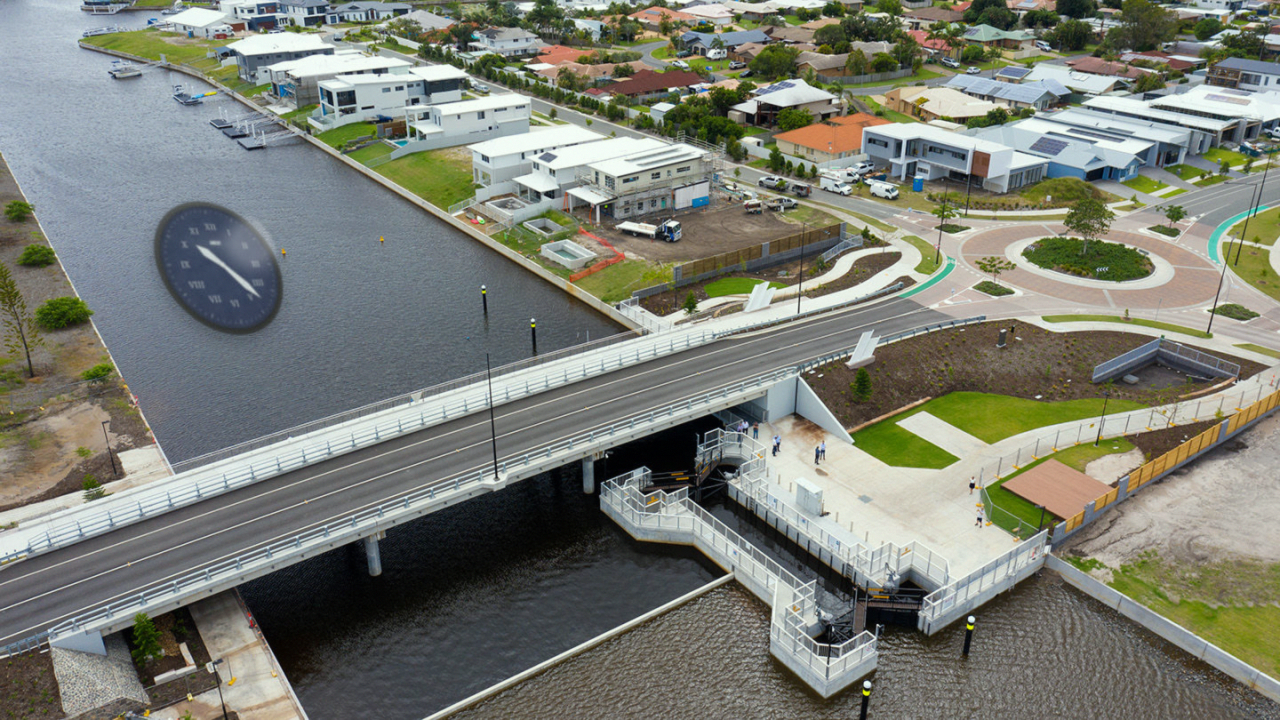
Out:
h=10 m=23
